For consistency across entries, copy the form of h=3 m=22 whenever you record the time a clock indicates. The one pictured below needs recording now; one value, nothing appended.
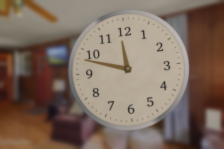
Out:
h=11 m=48
